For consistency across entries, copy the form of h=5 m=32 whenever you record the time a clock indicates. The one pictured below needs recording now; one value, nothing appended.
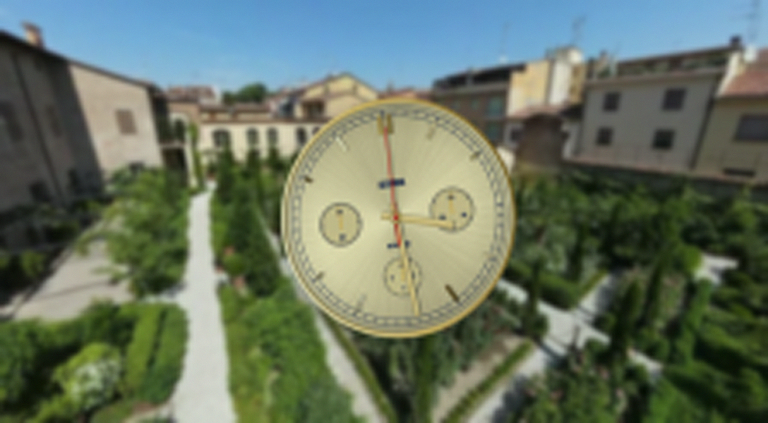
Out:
h=3 m=29
